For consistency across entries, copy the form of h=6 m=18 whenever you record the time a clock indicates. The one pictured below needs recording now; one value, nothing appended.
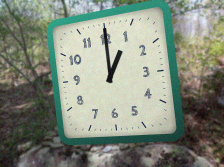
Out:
h=1 m=0
